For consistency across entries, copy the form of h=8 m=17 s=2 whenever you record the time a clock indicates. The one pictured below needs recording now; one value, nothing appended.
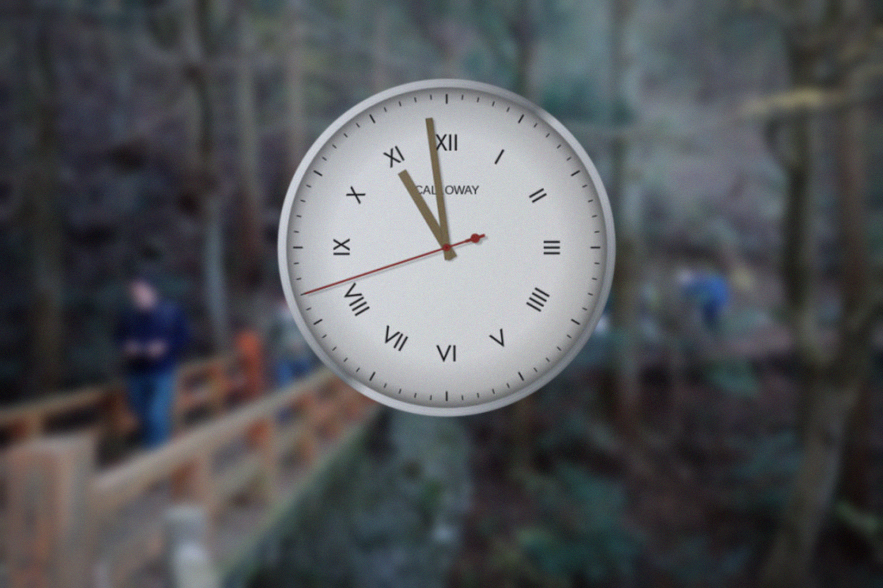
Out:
h=10 m=58 s=42
